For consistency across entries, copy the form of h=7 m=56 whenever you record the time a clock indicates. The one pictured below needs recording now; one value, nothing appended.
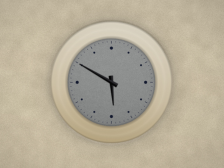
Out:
h=5 m=50
